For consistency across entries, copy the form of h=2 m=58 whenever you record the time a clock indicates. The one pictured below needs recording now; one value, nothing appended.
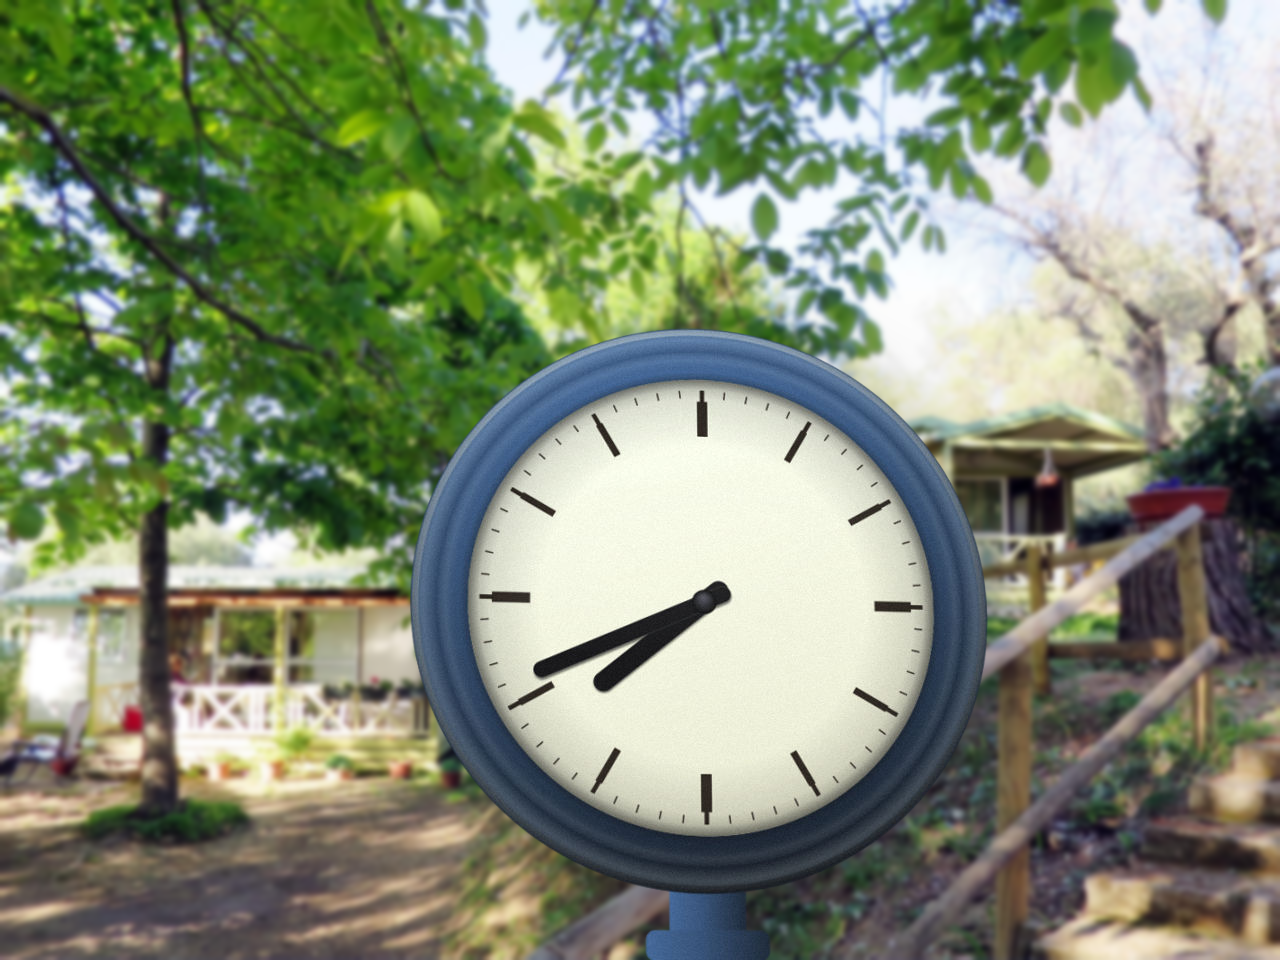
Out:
h=7 m=41
